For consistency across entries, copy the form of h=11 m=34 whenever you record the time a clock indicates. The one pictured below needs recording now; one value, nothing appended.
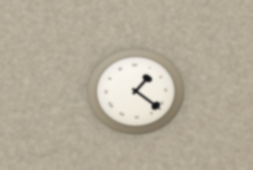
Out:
h=1 m=22
